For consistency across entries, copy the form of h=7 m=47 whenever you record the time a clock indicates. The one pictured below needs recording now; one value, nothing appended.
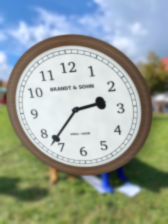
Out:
h=2 m=37
